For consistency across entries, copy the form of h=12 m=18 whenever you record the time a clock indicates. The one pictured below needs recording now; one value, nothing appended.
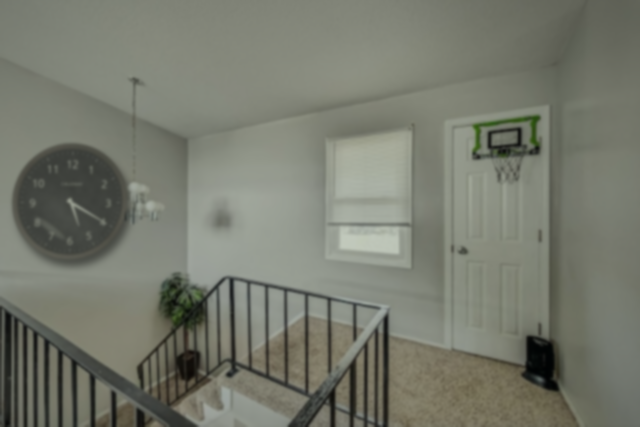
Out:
h=5 m=20
